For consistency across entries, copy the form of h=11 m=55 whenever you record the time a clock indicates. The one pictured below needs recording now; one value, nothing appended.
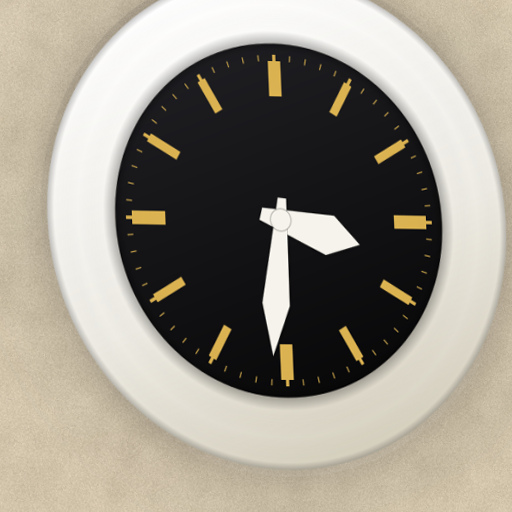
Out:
h=3 m=31
